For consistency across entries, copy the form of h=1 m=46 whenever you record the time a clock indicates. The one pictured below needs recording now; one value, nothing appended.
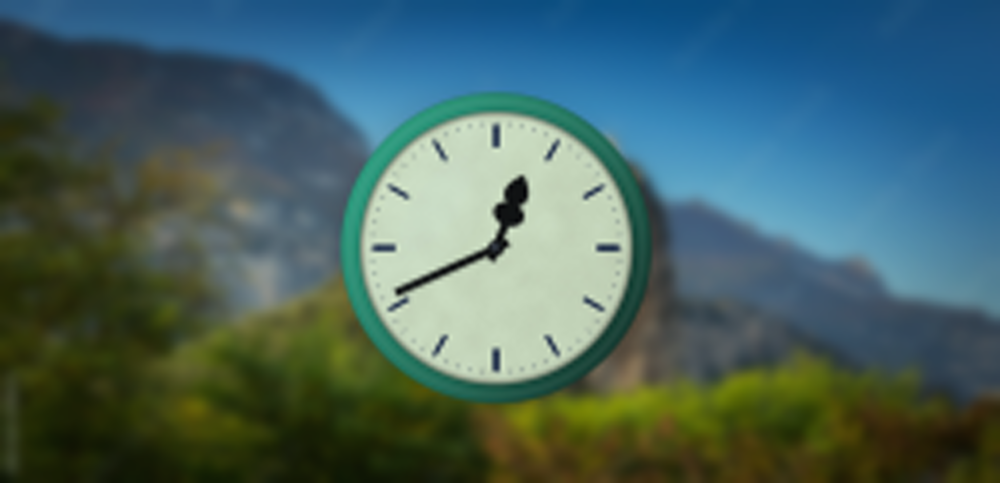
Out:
h=12 m=41
